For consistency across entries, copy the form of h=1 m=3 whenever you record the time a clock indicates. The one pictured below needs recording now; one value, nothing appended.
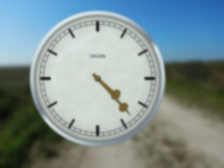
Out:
h=4 m=23
